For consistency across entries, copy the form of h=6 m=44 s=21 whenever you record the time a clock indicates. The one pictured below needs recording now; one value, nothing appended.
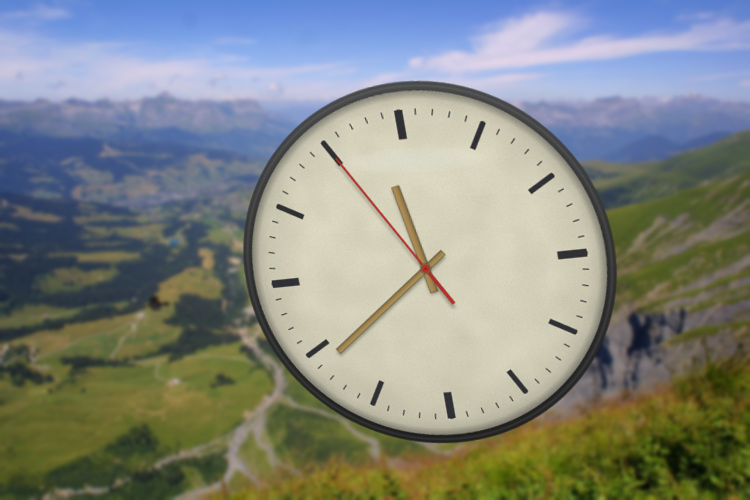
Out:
h=11 m=38 s=55
